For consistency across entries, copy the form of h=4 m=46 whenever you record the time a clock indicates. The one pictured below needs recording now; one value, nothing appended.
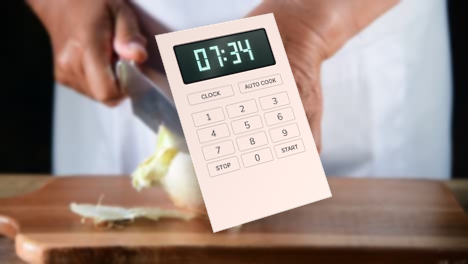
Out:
h=7 m=34
